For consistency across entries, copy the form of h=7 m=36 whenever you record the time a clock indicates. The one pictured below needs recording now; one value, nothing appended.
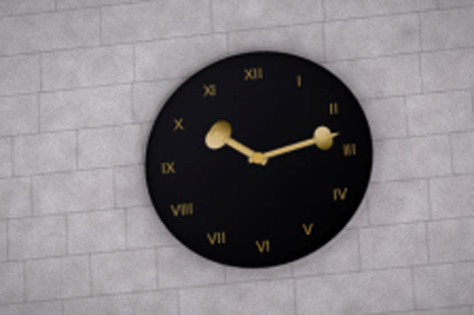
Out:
h=10 m=13
